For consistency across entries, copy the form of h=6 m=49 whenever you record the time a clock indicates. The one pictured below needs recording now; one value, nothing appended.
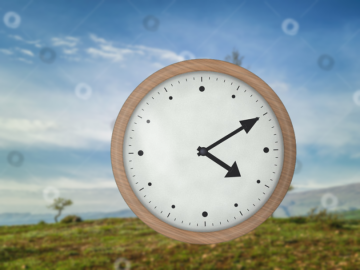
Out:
h=4 m=10
